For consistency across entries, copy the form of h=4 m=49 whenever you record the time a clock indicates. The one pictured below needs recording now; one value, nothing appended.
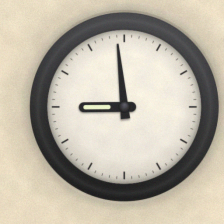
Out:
h=8 m=59
